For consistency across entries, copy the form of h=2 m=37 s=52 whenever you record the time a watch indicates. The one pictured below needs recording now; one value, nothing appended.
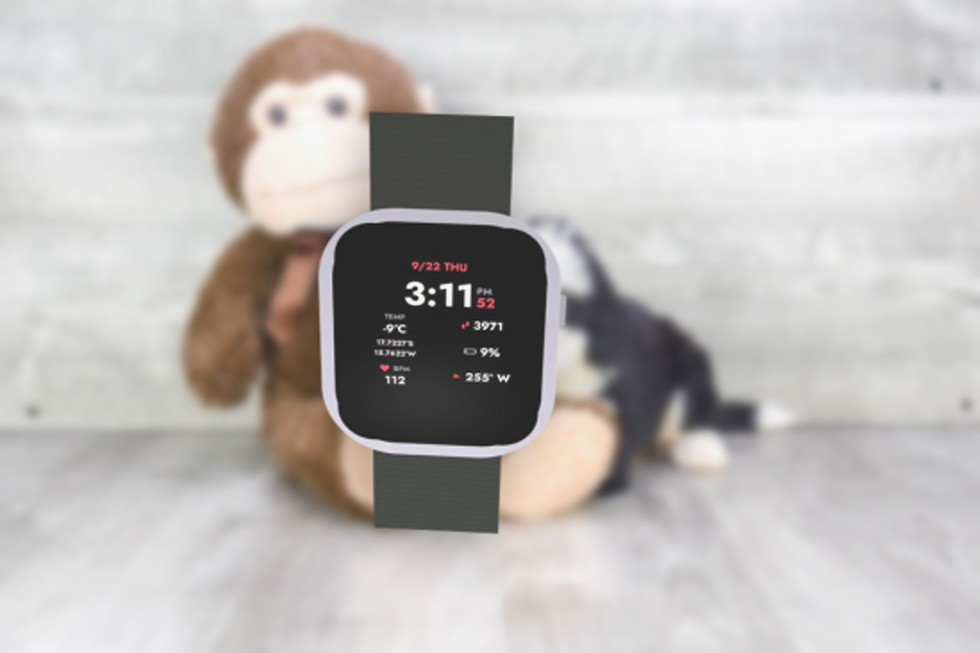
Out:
h=3 m=11 s=52
